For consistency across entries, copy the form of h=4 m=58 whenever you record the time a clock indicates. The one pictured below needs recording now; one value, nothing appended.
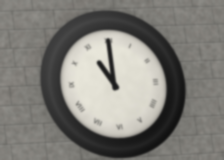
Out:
h=11 m=0
